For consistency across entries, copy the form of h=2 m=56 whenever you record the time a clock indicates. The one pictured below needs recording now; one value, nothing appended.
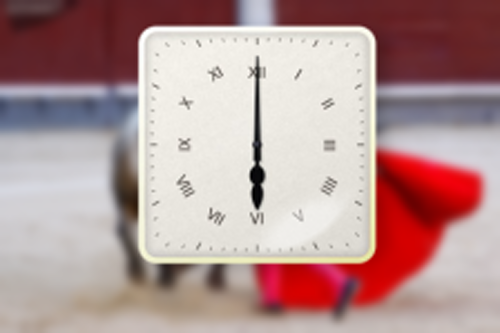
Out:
h=6 m=0
